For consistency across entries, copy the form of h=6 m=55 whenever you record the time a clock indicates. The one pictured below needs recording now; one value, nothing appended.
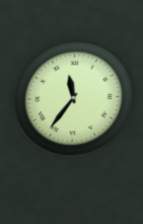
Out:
h=11 m=36
